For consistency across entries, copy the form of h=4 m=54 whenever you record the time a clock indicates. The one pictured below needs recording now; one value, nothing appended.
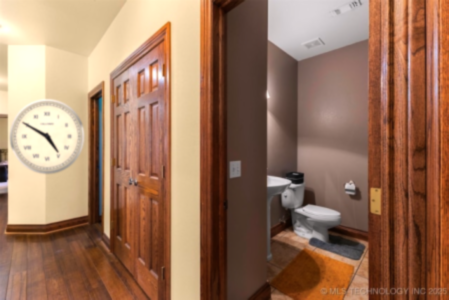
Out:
h=4 m=50
